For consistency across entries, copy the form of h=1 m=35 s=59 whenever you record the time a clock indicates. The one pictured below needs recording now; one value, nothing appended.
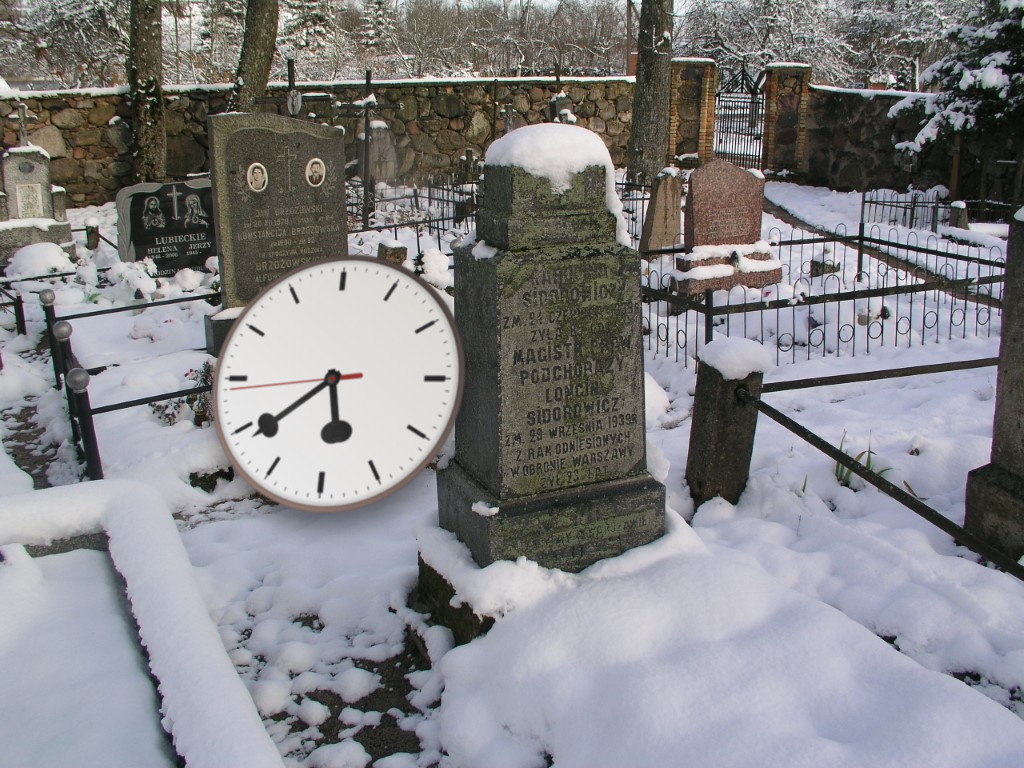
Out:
h=5 m=38 s=44
